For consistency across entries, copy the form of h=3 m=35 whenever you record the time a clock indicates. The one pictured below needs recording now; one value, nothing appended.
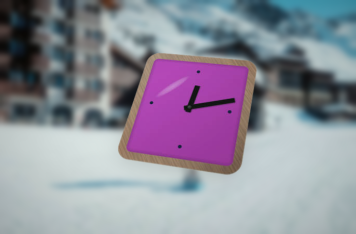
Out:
h=12 m=12
